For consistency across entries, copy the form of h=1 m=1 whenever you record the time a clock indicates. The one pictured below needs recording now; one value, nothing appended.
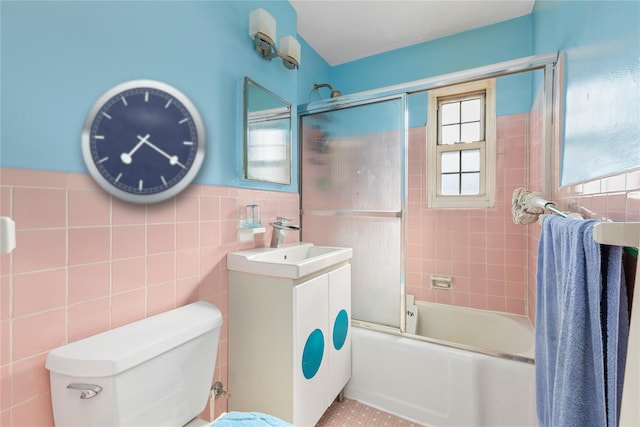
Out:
h=7 m=20
